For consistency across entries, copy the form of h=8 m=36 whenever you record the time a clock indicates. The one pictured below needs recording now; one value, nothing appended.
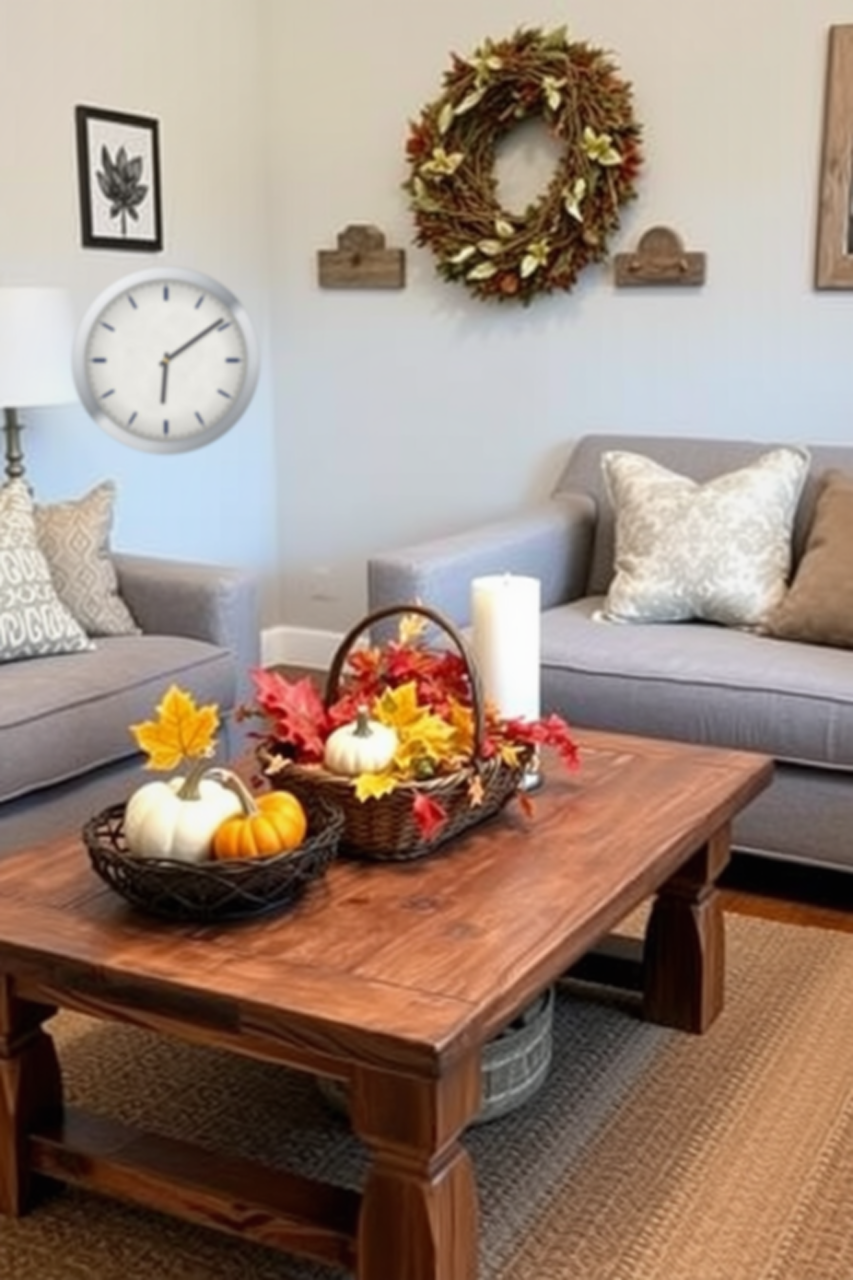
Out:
h=6 m=9
